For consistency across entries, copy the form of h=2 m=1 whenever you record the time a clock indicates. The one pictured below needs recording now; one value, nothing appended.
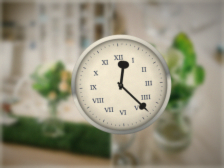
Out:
h=12 m=23
